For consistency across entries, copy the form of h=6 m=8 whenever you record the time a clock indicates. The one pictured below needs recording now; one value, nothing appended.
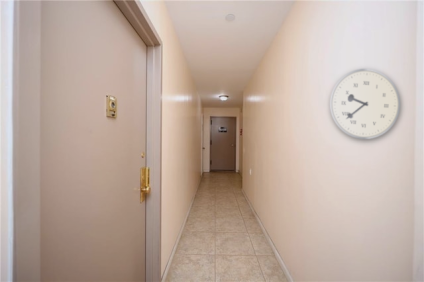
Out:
h=9 m=38
